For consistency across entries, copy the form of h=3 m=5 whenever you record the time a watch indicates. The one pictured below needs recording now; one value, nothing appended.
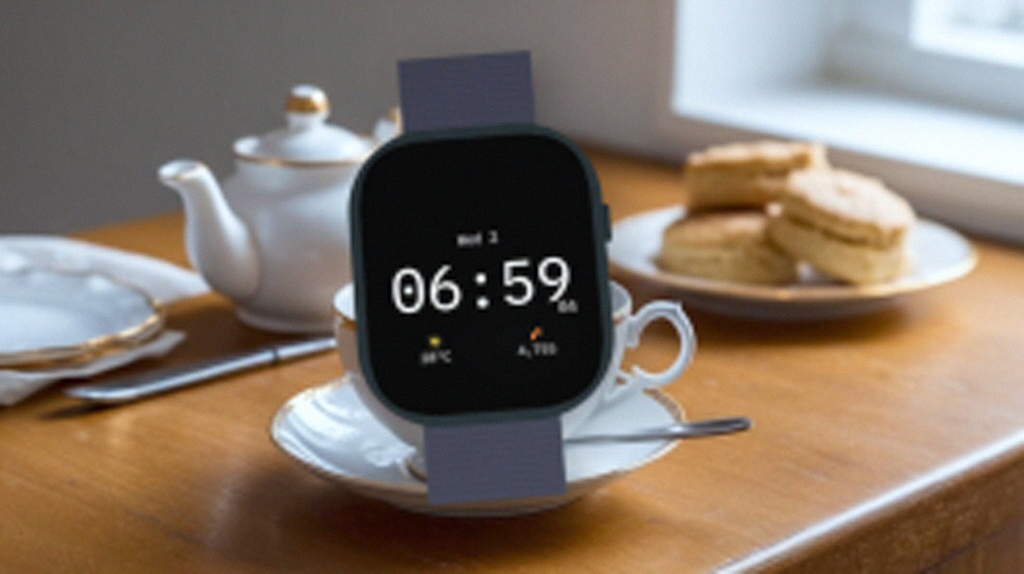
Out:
h=6 m=59
